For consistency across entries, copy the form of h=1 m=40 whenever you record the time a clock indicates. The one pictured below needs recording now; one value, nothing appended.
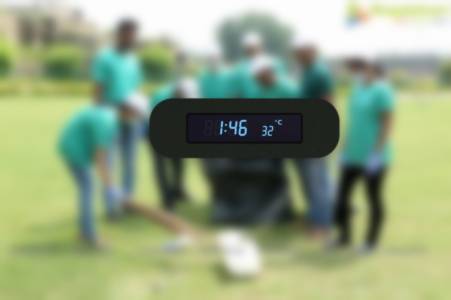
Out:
h=1 m=46
